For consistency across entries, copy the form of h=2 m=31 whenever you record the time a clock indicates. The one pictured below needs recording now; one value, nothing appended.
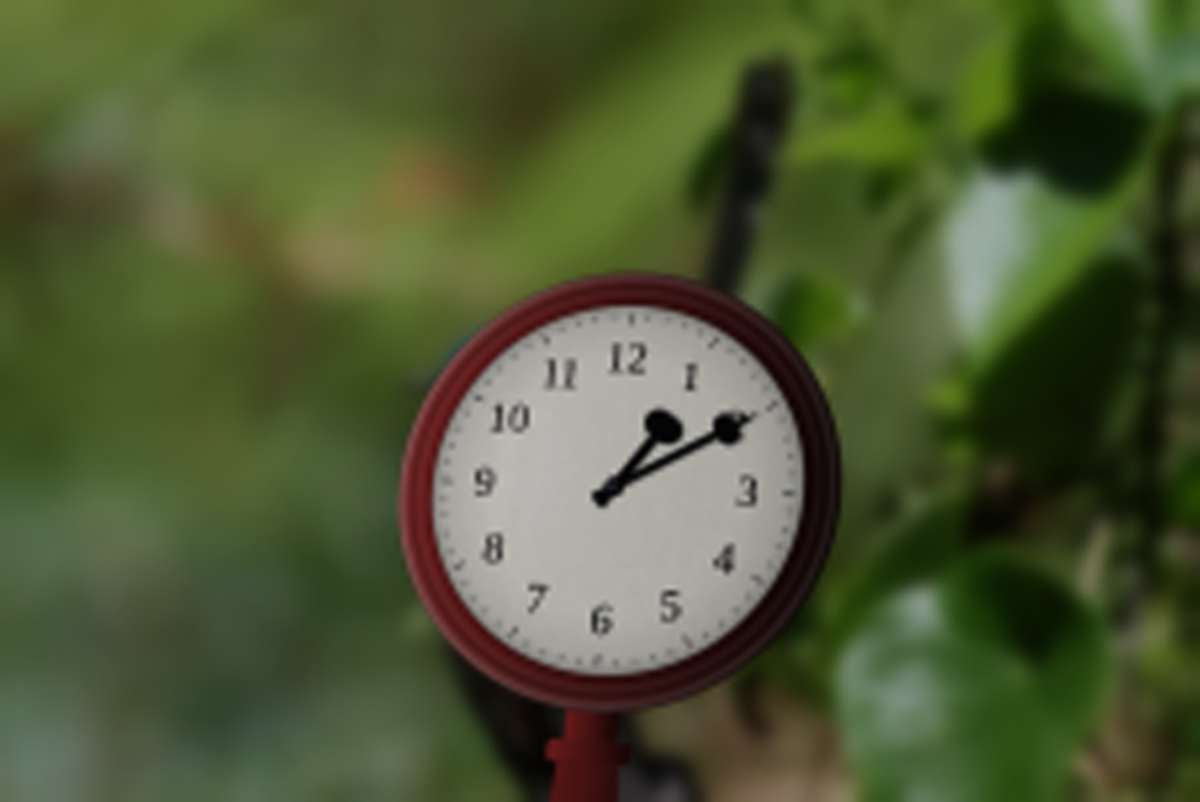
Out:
h=1 m=10
